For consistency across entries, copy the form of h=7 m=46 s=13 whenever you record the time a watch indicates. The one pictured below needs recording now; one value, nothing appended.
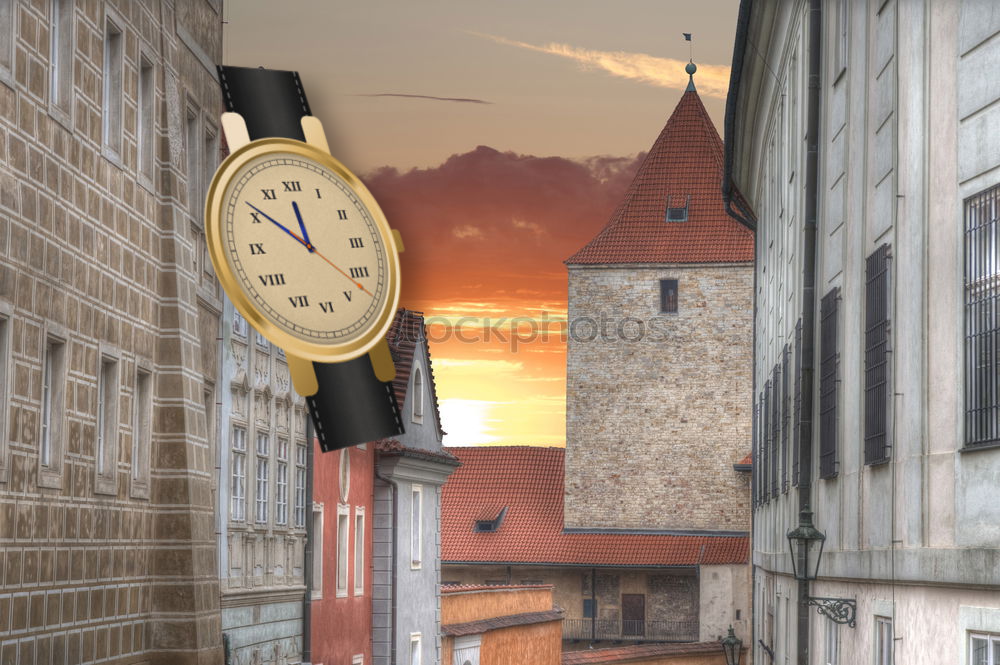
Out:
h=11 m=51 s=22
